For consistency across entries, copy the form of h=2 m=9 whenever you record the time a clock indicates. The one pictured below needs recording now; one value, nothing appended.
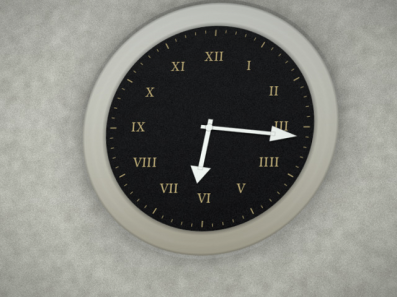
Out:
h=6 m=16
